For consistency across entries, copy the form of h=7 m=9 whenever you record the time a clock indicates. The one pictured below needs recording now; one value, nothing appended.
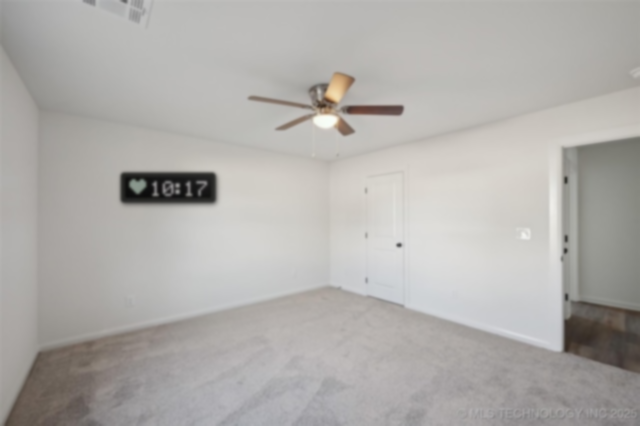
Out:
h=10 m=17
